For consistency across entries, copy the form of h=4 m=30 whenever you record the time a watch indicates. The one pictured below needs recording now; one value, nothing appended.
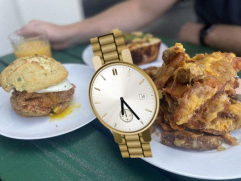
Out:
h=6 m=25
